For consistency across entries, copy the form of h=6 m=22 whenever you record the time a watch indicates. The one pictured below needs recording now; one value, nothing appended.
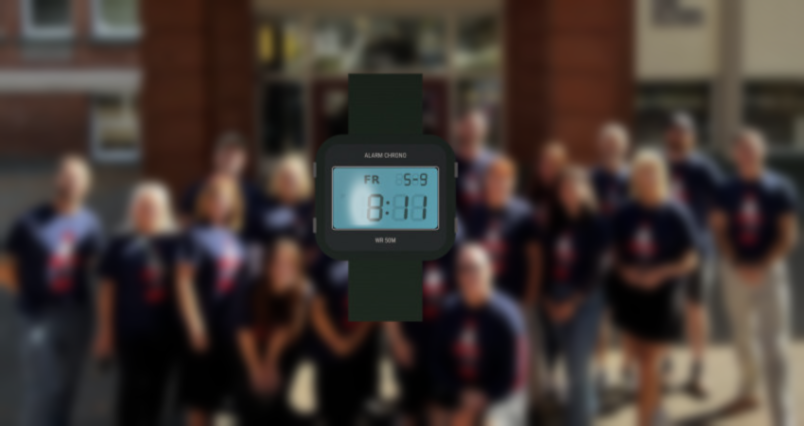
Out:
h=8 m=11
